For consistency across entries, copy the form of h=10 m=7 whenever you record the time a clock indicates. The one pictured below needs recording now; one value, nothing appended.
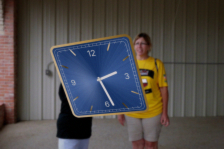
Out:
h=2 m=28
